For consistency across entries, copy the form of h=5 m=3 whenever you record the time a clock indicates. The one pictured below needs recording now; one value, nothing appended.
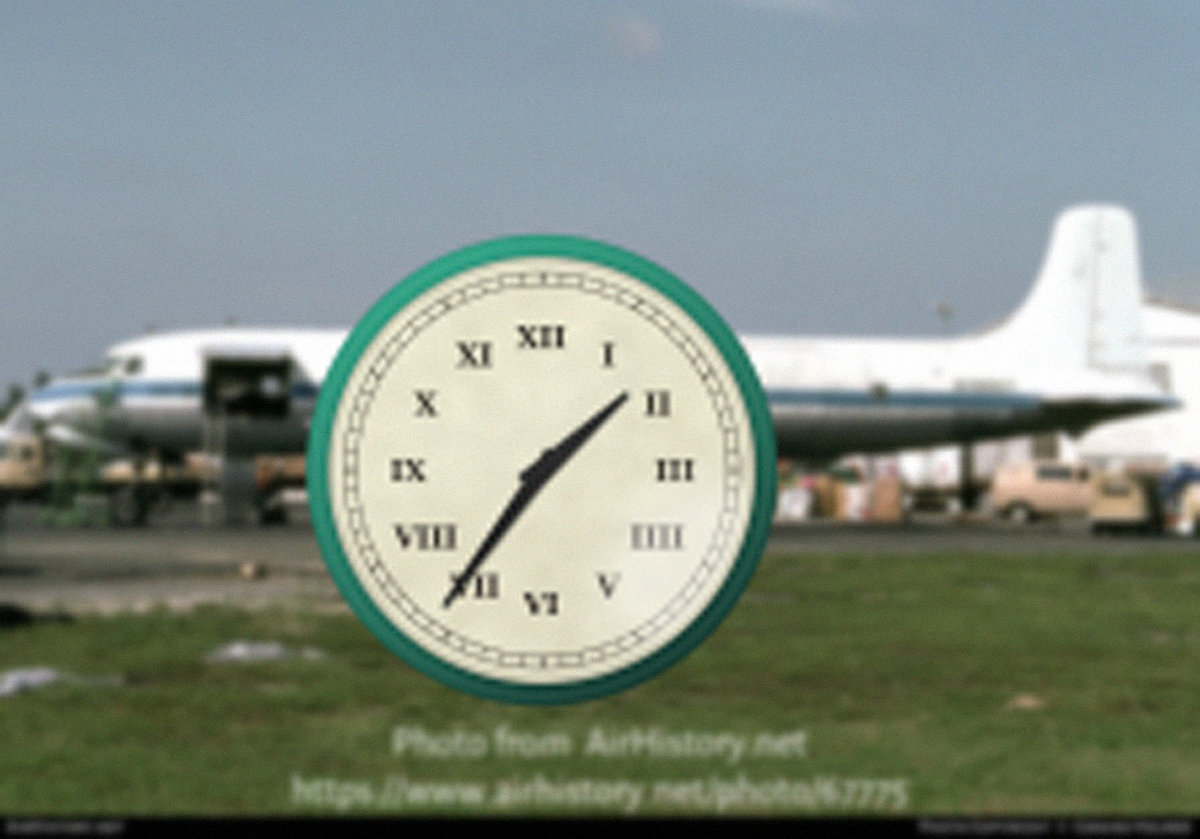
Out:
h=1 m=36
